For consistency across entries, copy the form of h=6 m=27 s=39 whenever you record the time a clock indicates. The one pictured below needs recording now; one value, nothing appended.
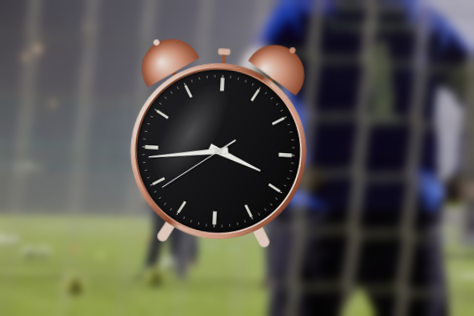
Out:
h=3 m=43 s=39
